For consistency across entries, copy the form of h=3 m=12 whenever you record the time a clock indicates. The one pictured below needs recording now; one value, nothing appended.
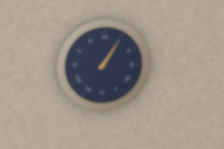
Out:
h=1 m=5
